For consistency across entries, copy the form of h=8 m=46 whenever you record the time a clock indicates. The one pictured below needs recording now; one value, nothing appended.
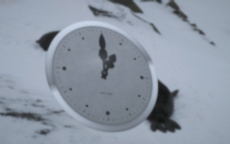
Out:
h=1 m=0
